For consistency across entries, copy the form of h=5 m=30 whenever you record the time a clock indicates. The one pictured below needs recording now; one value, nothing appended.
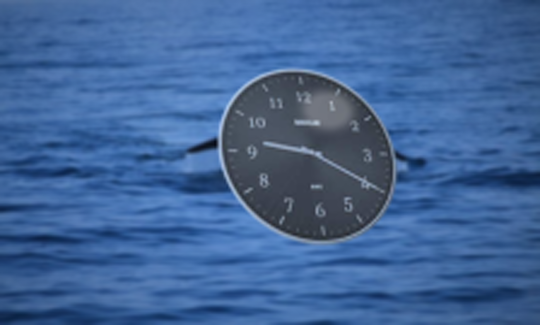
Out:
h=9 m=20
